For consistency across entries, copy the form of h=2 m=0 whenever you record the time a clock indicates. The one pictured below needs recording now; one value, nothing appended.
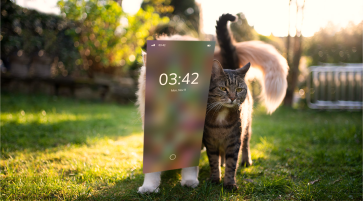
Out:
h=3 m=42
